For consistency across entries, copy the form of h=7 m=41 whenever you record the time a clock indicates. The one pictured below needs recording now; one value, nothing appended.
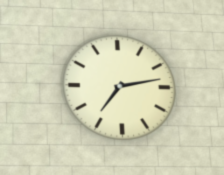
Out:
h=7 m=13
